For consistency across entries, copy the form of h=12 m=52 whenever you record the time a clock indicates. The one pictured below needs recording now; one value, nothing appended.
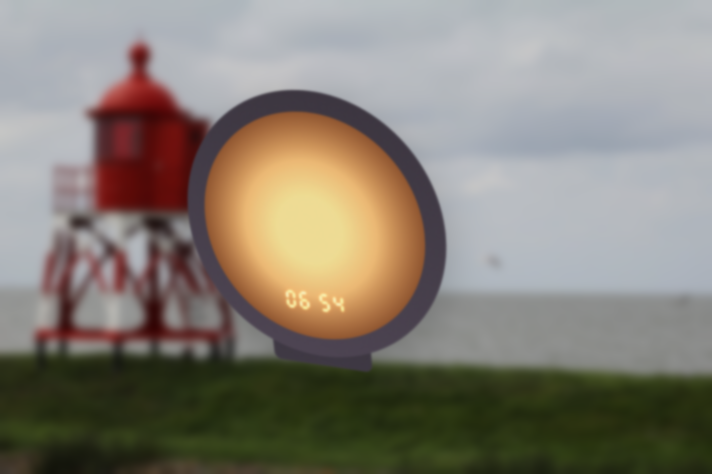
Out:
h=6 m=54
